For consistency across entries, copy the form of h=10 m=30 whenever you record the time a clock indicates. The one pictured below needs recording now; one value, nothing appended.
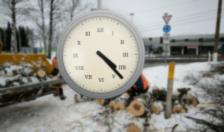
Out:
h=4 m=23
